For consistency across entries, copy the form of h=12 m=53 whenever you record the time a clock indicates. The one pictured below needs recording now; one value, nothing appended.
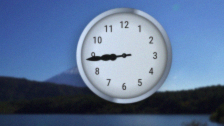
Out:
h=8 m=44
